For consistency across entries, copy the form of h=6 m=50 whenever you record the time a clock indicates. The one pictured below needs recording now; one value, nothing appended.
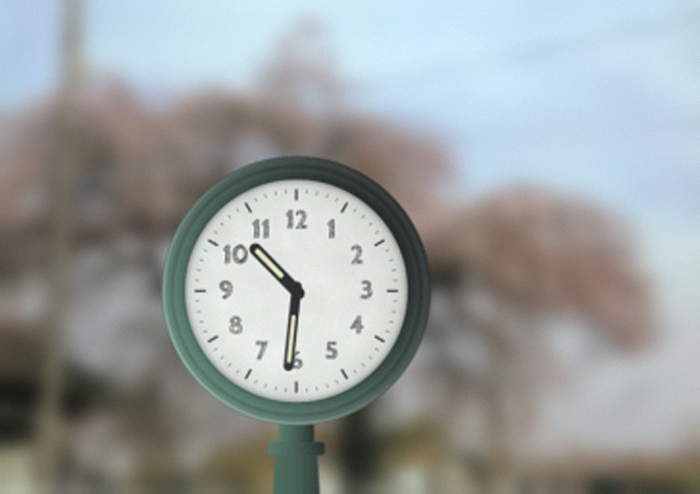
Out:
h=10 m=31
